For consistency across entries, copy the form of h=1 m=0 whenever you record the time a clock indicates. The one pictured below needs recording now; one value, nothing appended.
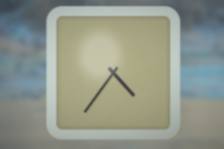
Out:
h=4 m=36
